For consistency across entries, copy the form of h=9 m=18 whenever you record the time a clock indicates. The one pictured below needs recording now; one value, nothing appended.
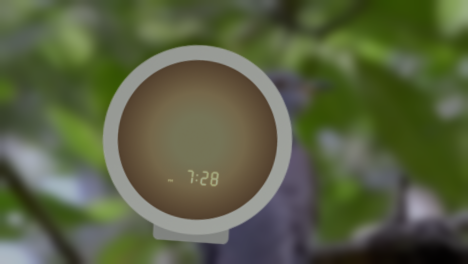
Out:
h=7 m=28
